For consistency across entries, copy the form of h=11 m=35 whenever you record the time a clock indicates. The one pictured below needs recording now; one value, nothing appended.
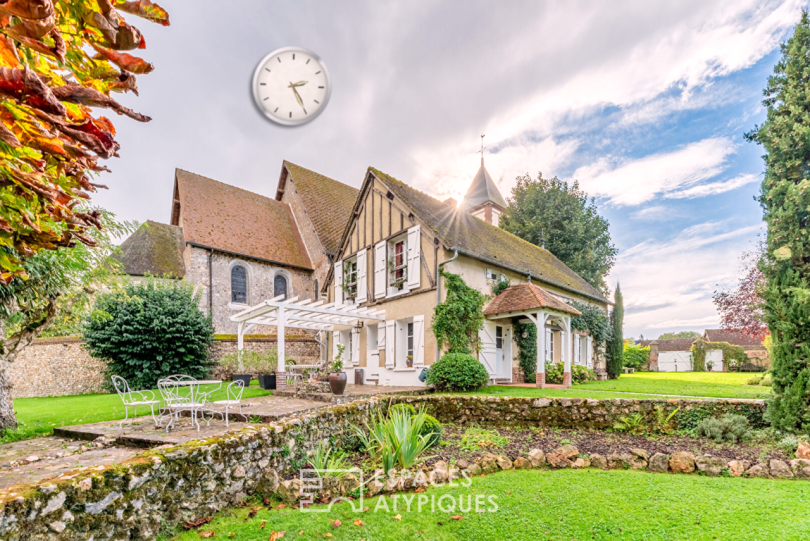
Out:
h=2 m=25
